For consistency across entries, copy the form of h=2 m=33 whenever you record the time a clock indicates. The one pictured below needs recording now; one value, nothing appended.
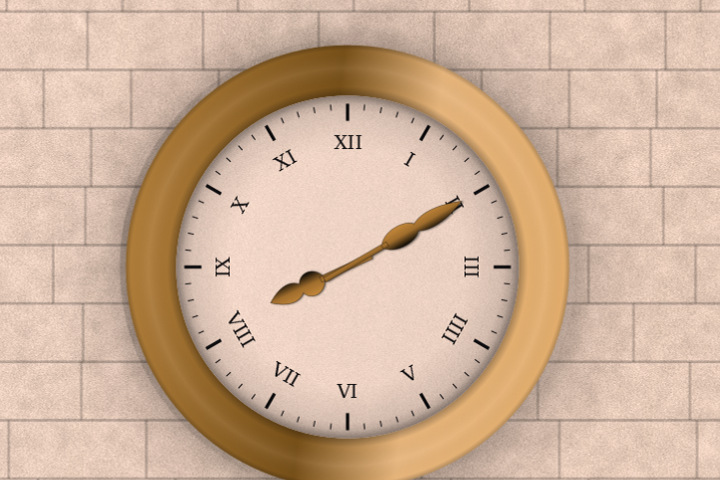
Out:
h=8 m=10
